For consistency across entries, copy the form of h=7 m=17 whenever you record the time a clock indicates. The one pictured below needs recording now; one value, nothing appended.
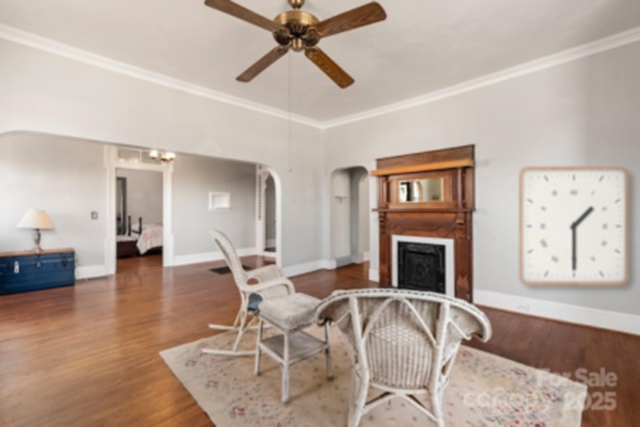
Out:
h=1 m=30
